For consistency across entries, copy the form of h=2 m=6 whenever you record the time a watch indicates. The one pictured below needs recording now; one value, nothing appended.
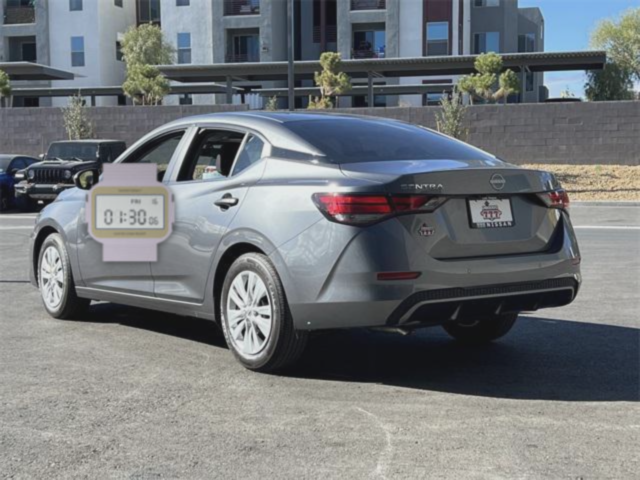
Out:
h=1 m=30
